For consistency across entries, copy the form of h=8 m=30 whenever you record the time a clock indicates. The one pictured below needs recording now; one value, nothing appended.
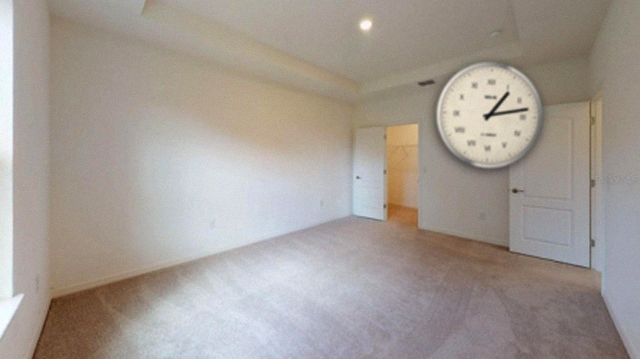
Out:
h=1 m=13
